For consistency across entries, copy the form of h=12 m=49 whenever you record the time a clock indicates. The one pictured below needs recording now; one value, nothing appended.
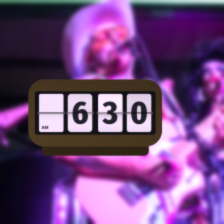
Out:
h=6 m=30
